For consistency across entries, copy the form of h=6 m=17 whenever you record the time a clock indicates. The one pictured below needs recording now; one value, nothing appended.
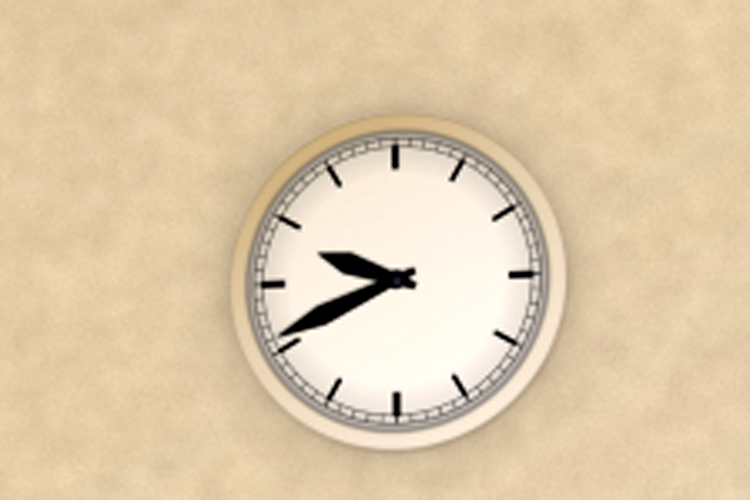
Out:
h=9 m=41
